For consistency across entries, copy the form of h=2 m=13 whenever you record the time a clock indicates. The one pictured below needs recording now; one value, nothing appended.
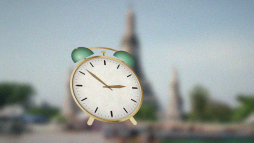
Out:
h=2 m=52
